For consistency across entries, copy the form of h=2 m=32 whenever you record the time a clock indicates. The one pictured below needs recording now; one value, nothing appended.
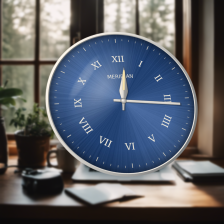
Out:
h=12 m=16
